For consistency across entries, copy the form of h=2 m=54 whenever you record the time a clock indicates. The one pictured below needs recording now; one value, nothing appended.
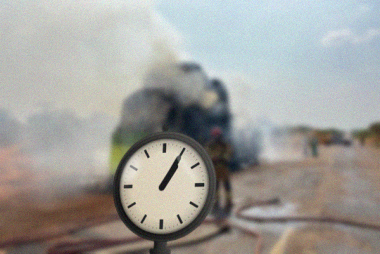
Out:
h=1 m=5
